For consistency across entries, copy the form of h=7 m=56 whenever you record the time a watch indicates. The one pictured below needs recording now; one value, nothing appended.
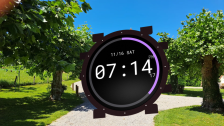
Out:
h=7 m=14
